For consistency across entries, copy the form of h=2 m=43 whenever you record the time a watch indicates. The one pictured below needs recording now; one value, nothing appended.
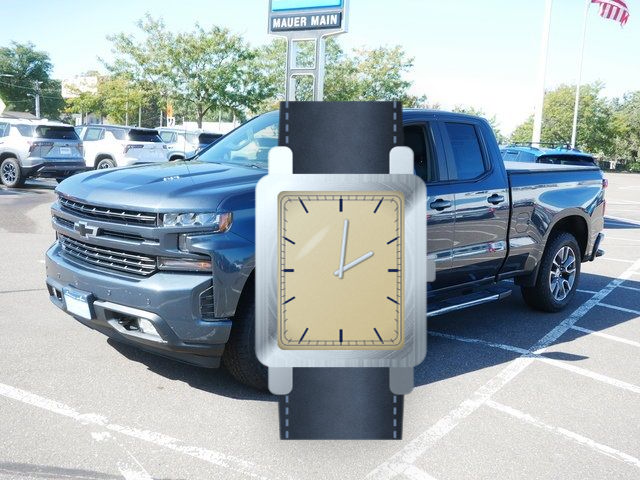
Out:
h=2 m=1
